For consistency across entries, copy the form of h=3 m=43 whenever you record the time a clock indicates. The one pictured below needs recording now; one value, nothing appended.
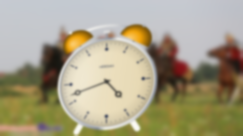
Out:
h=4 m=42
